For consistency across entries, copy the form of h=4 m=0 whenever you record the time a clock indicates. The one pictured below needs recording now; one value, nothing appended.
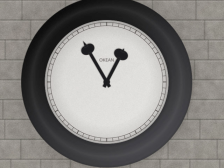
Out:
h=12 m=55
